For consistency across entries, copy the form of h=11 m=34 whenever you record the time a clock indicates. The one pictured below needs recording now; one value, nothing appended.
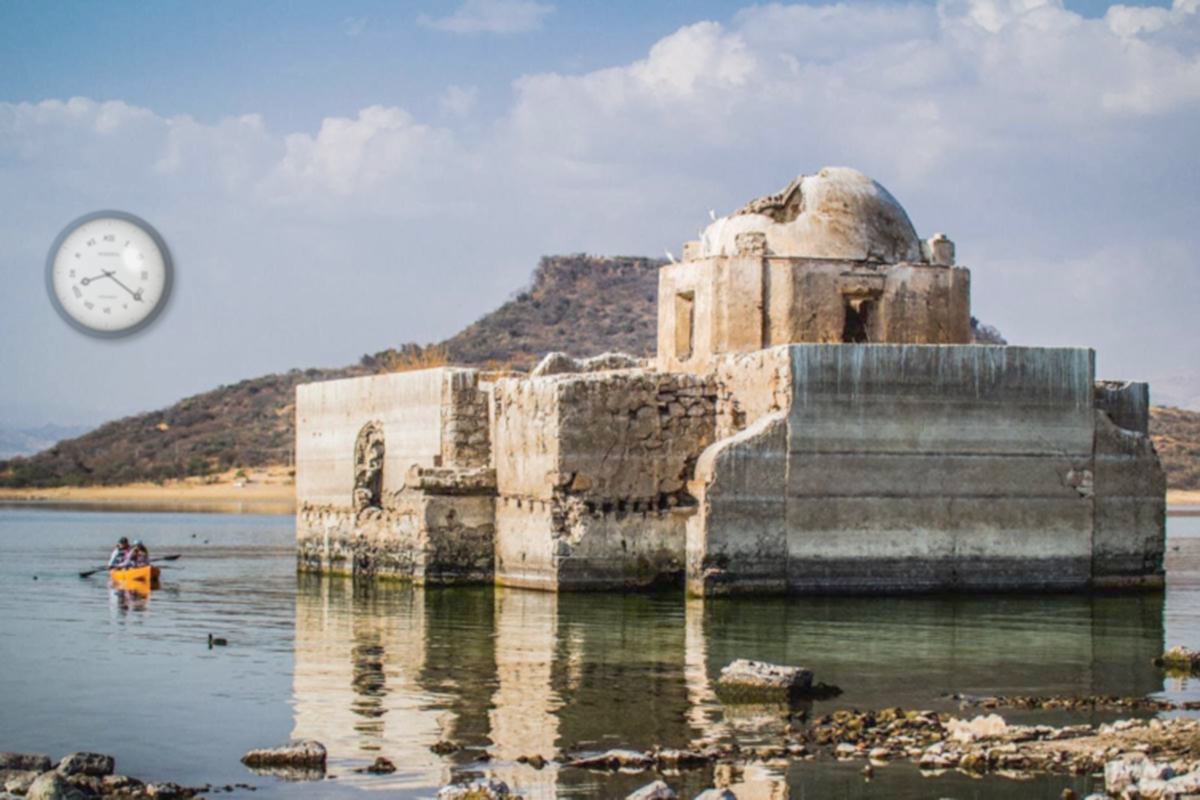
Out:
h=8 m=21
